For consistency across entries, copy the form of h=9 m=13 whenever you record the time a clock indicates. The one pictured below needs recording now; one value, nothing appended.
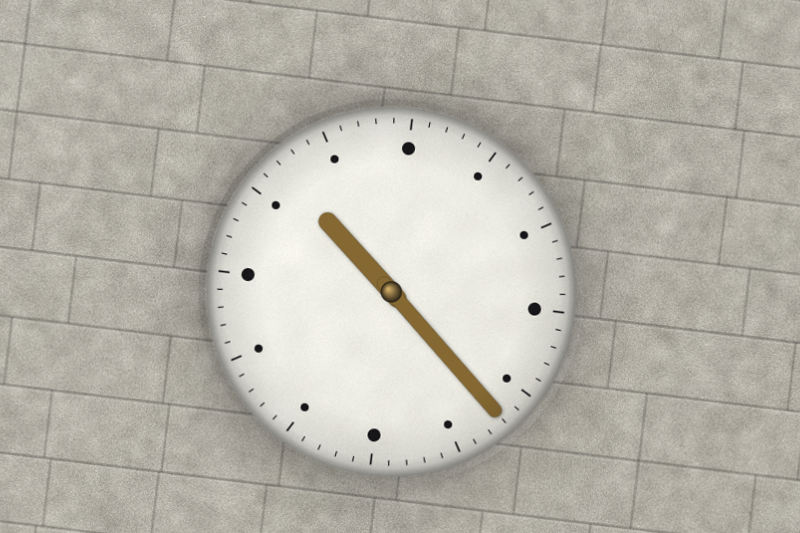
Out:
h=10 m=22
